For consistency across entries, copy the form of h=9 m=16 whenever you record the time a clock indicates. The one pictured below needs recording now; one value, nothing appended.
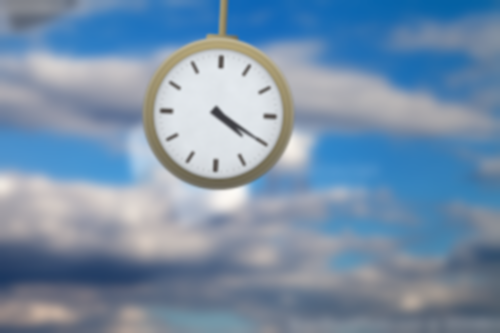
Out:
h=4 m=20
